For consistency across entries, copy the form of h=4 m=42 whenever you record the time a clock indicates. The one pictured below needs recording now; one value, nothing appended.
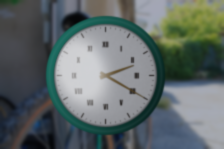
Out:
h=2 m=20
